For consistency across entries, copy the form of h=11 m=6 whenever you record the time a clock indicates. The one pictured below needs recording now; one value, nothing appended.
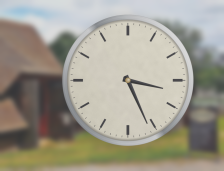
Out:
h=3 m=26
